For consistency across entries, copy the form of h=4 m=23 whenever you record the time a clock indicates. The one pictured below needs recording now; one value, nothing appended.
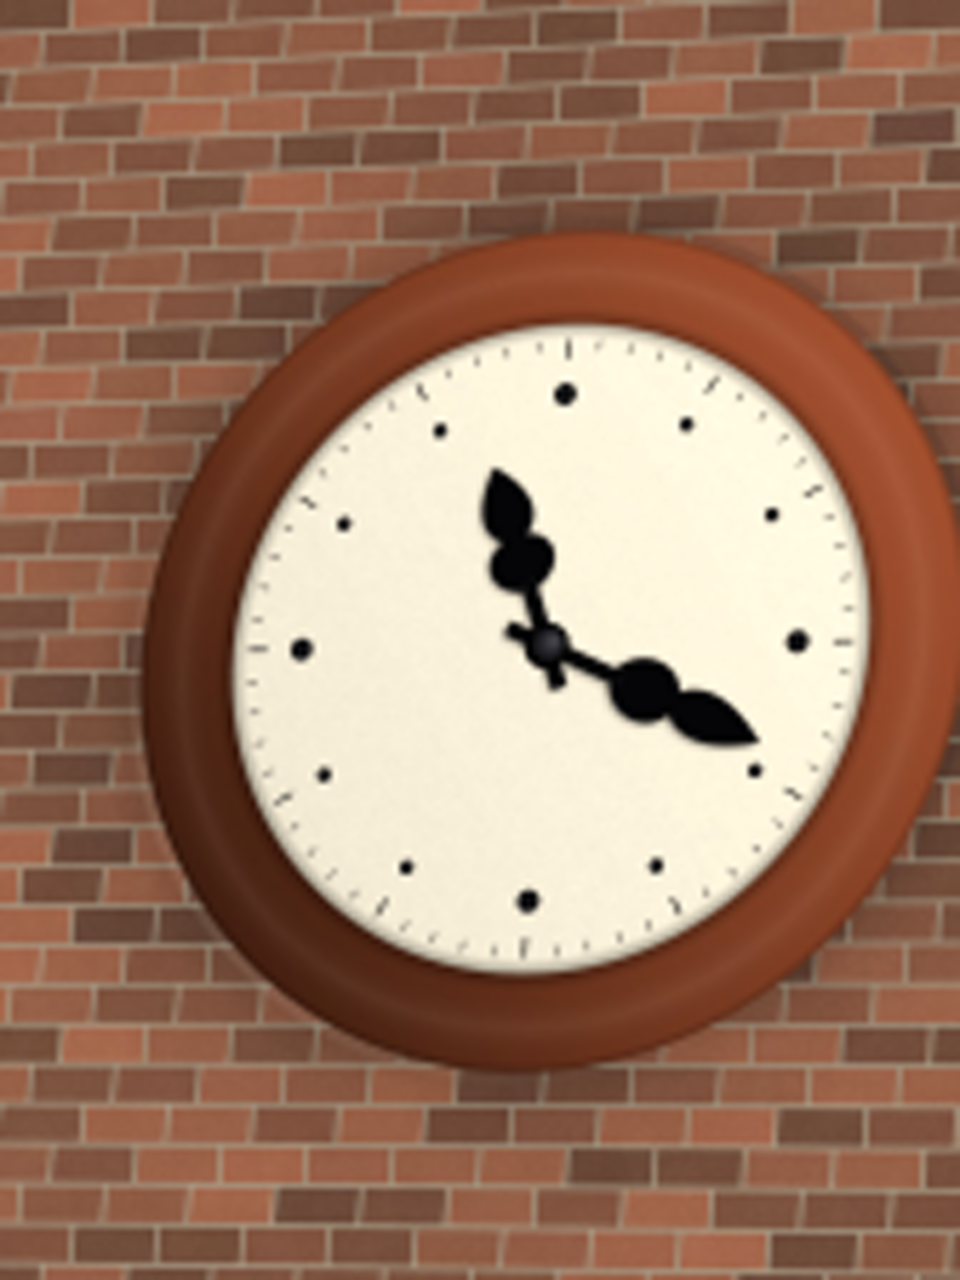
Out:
h=11 m=19
